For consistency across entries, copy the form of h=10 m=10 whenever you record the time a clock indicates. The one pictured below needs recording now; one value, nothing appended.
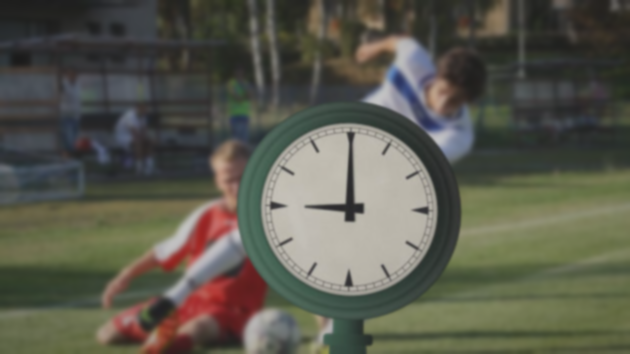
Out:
h=9 m=0
